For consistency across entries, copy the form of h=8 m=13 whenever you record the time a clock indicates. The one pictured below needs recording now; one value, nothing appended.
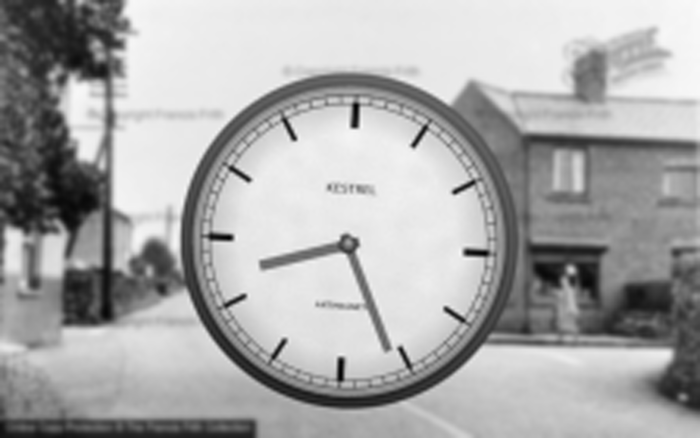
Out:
h=8 m=26
